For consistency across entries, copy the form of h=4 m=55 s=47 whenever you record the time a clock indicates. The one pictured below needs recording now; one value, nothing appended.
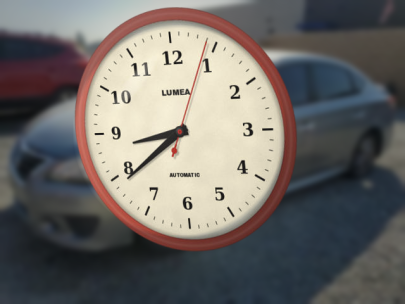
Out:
h=8 m=39 s=4
